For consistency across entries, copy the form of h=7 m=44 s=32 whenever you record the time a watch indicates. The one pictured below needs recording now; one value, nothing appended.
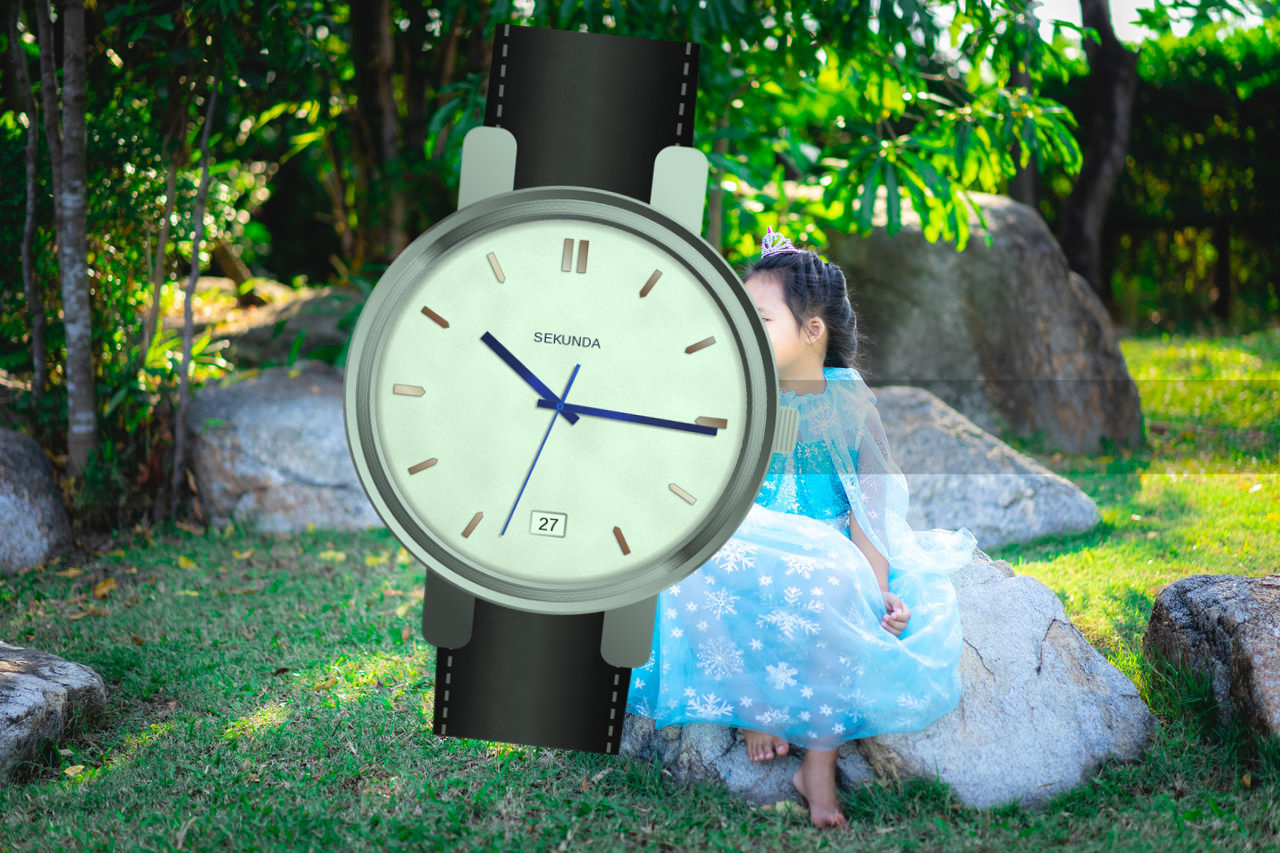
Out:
h=10 m=15 s=33
